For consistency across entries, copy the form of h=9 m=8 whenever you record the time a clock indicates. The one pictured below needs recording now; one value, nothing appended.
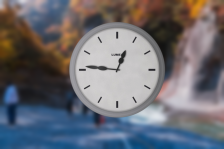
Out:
h=12 m=46
